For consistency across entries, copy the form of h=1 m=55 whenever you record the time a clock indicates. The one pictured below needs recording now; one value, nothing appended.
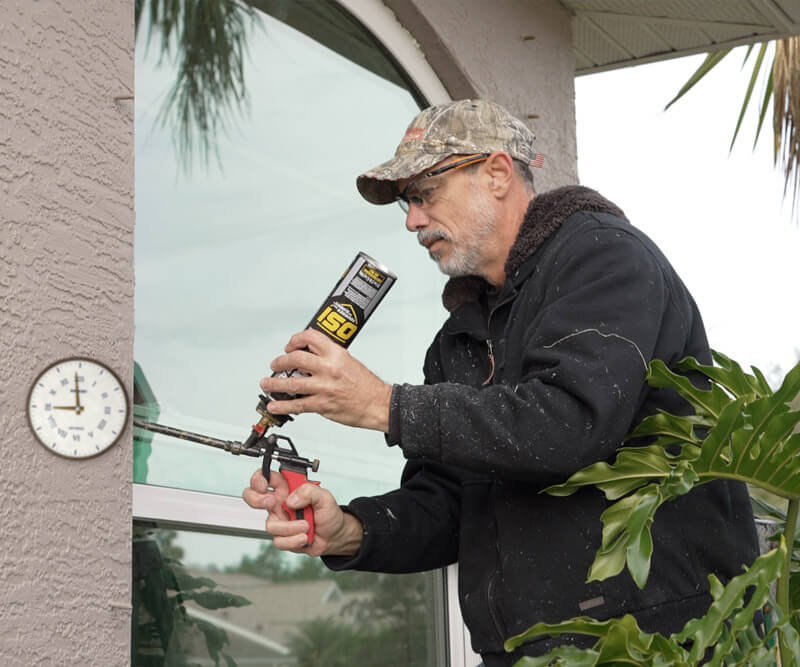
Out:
h=8 m=59
